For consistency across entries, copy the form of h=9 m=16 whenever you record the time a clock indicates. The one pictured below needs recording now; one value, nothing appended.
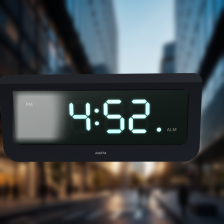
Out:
h=4 m=52
